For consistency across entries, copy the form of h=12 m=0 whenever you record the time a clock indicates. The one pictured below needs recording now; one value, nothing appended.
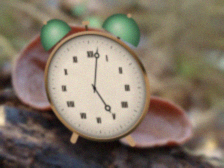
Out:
h=5 m=2
